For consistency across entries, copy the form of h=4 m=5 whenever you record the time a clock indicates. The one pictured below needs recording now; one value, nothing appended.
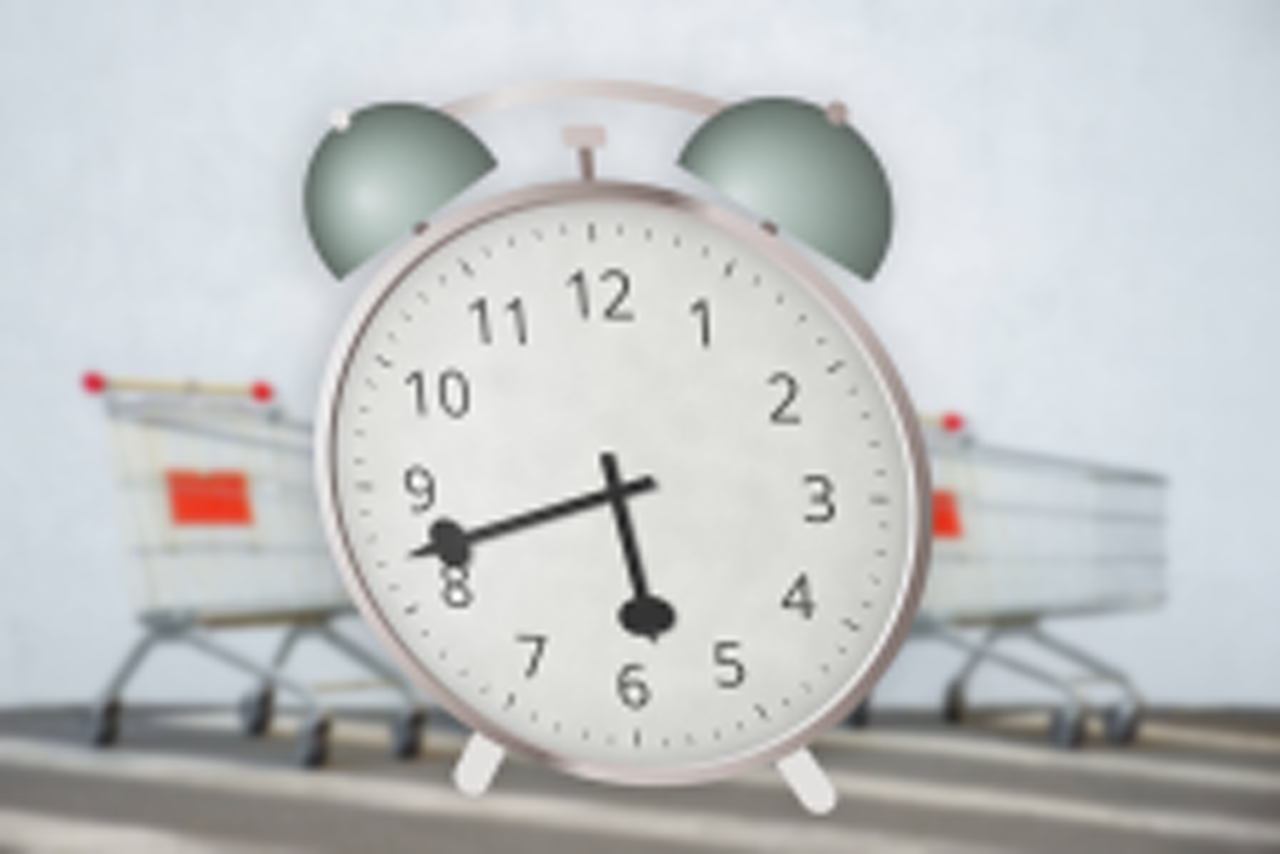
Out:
h=5 m=42
